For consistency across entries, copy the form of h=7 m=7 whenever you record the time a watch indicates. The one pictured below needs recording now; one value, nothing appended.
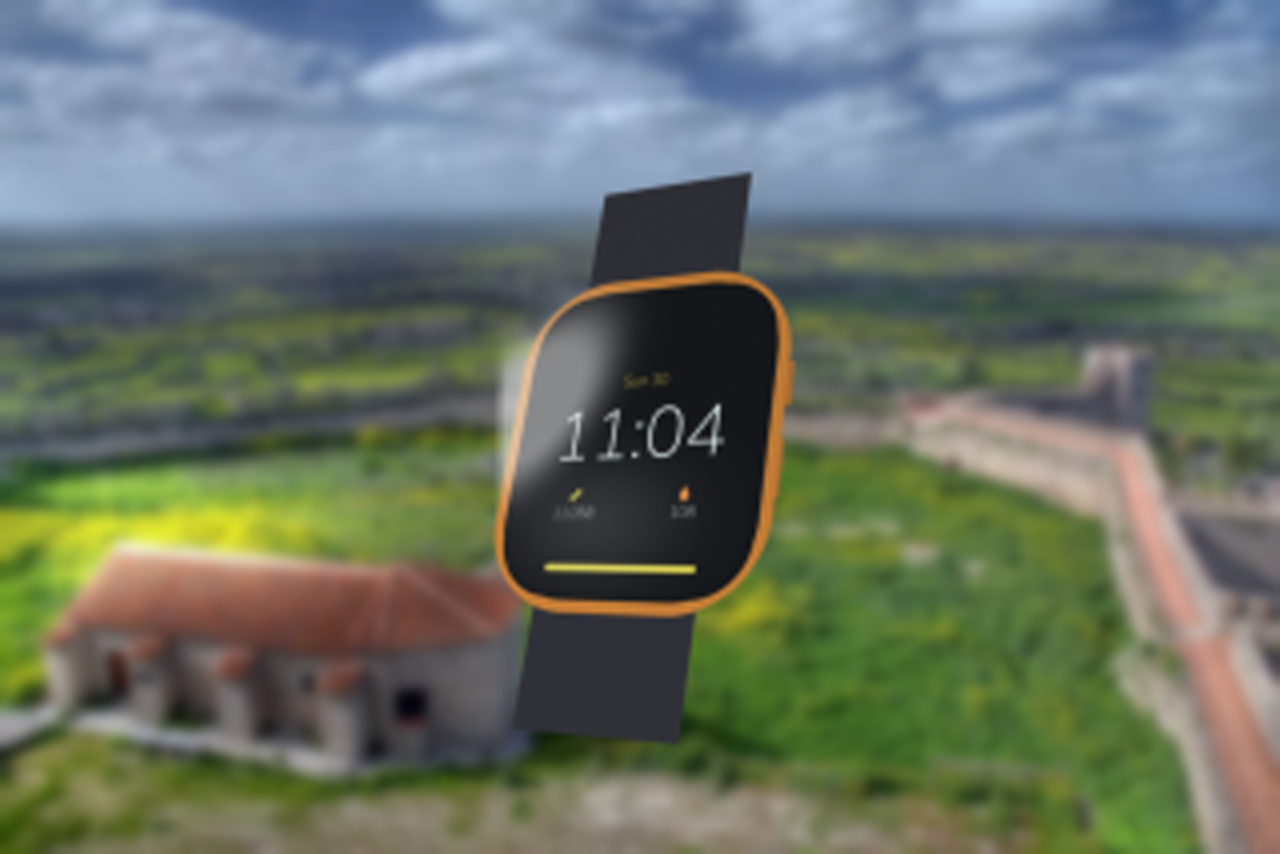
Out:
h=11 m=4
